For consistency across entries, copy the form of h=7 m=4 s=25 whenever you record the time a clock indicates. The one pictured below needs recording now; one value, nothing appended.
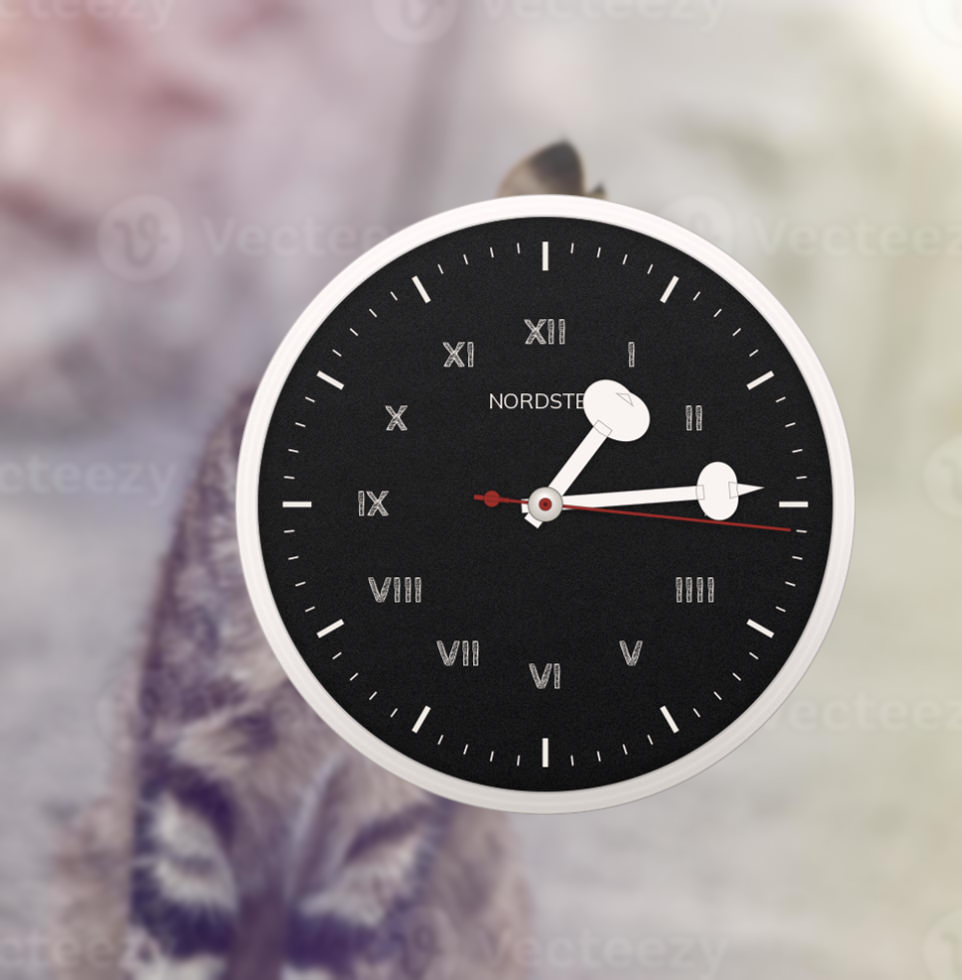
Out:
h=1 m=14 s=16
